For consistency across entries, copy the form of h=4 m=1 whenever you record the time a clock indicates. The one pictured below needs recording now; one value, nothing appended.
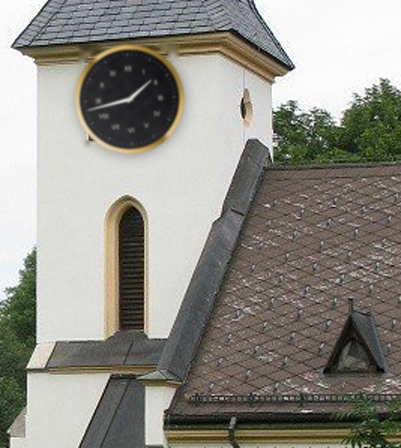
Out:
h=1 m=43
